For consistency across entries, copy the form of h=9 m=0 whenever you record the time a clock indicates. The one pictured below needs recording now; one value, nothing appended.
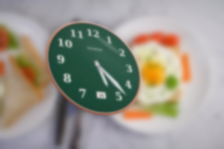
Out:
h=5 m=23
